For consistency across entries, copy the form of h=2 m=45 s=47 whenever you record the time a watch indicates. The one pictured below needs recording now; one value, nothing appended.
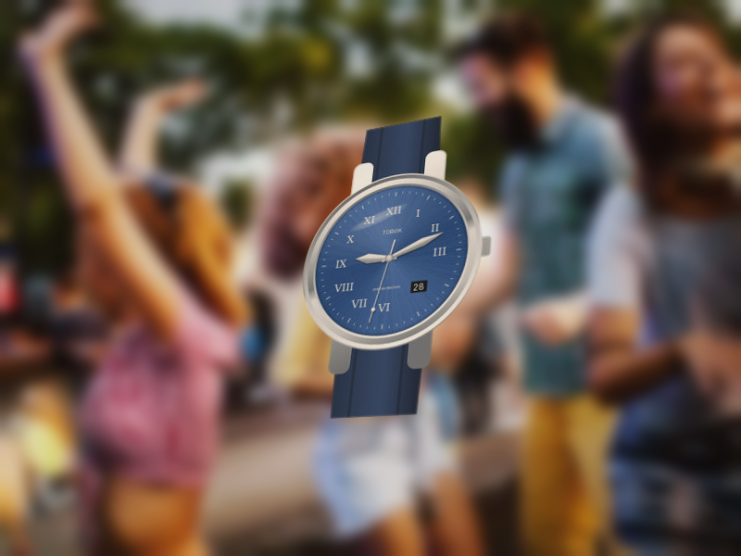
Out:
h=9 m=11 s=32
